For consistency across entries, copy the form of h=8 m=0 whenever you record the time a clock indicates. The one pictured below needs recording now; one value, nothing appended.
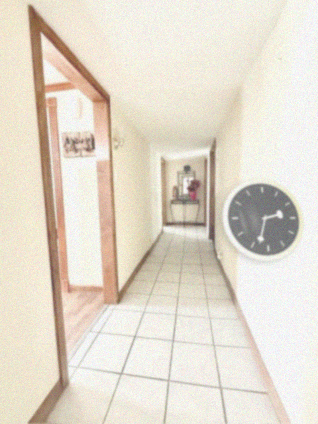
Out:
h=2 m=33
